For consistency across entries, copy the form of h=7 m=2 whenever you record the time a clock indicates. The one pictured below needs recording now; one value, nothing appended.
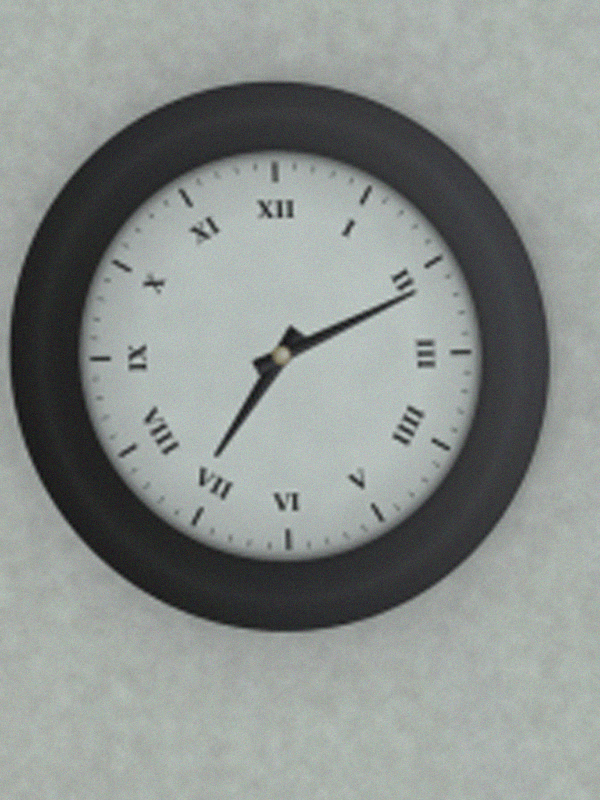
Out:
h=7 m=11
